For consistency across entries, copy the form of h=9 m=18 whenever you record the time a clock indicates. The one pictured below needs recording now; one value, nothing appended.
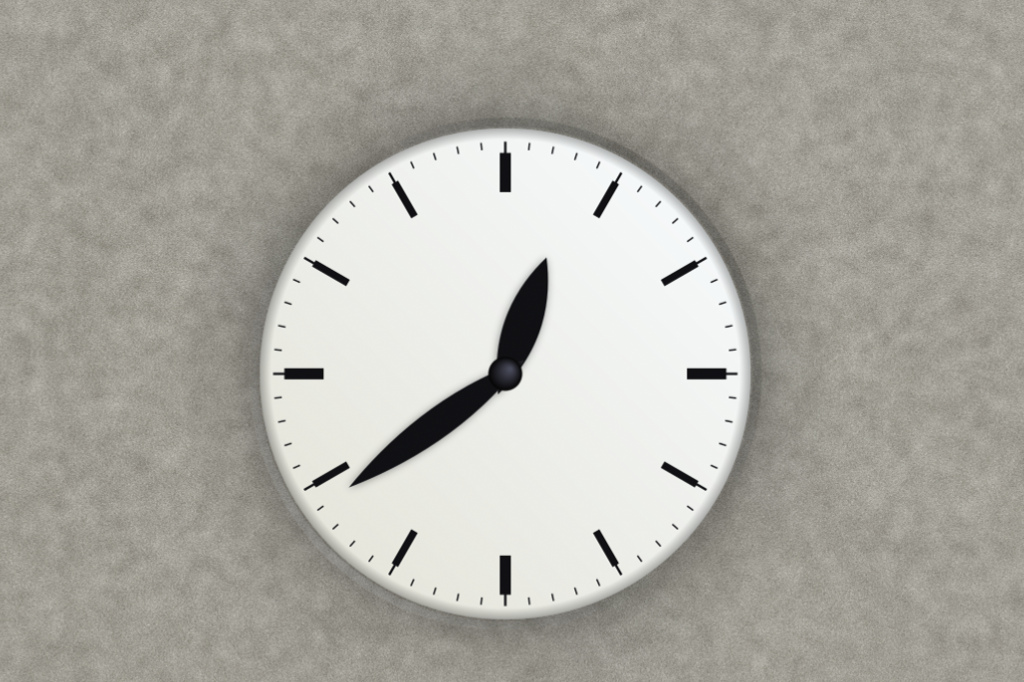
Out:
h=12 m=39
